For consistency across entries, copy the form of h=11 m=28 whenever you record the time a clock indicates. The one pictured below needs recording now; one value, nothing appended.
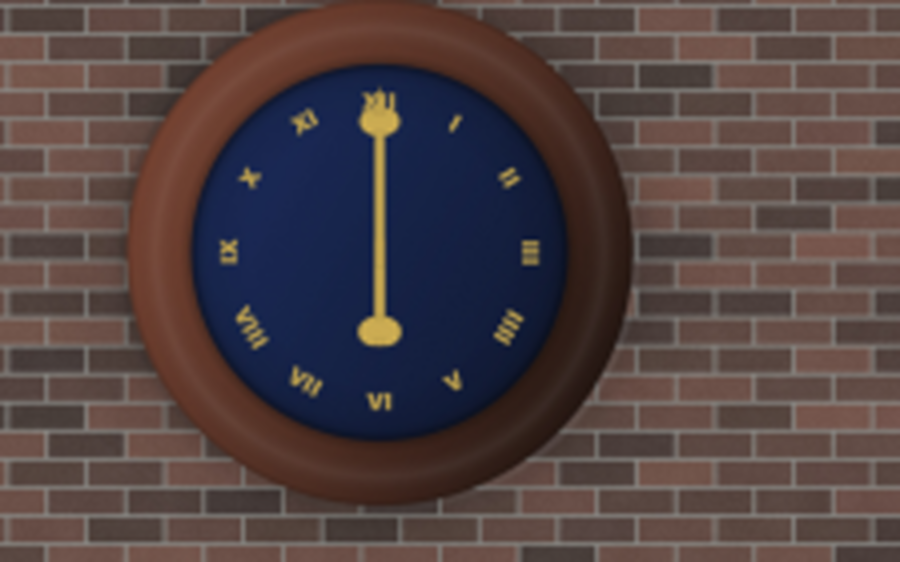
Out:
h=6 m=0
